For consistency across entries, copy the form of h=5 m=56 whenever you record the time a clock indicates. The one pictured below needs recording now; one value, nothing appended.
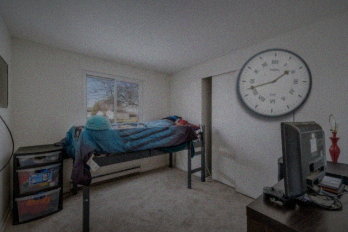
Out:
h=1 m=42
